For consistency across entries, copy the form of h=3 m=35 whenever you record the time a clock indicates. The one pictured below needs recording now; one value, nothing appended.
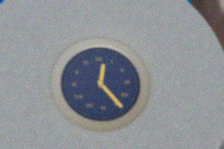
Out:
h=12 m=24
